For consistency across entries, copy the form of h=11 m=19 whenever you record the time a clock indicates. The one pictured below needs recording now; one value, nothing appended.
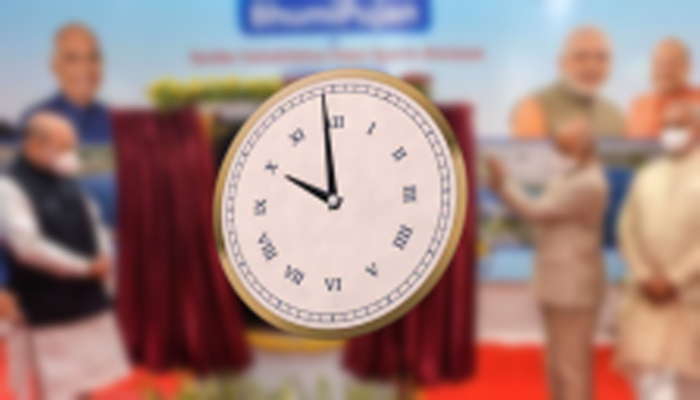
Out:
h=9 m=59
